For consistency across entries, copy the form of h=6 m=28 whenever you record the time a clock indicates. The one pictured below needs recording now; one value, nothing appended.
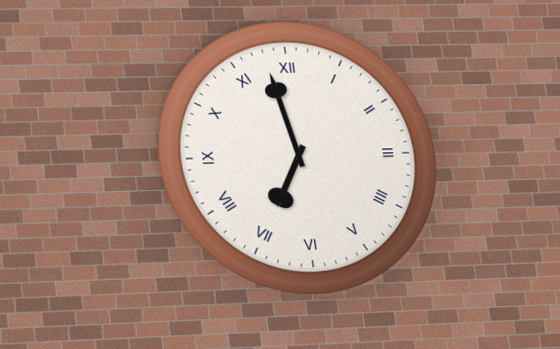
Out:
h=6 m=58
